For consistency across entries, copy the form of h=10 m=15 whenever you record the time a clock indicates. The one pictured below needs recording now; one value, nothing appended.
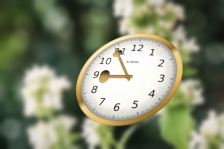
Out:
h=8 m=54
